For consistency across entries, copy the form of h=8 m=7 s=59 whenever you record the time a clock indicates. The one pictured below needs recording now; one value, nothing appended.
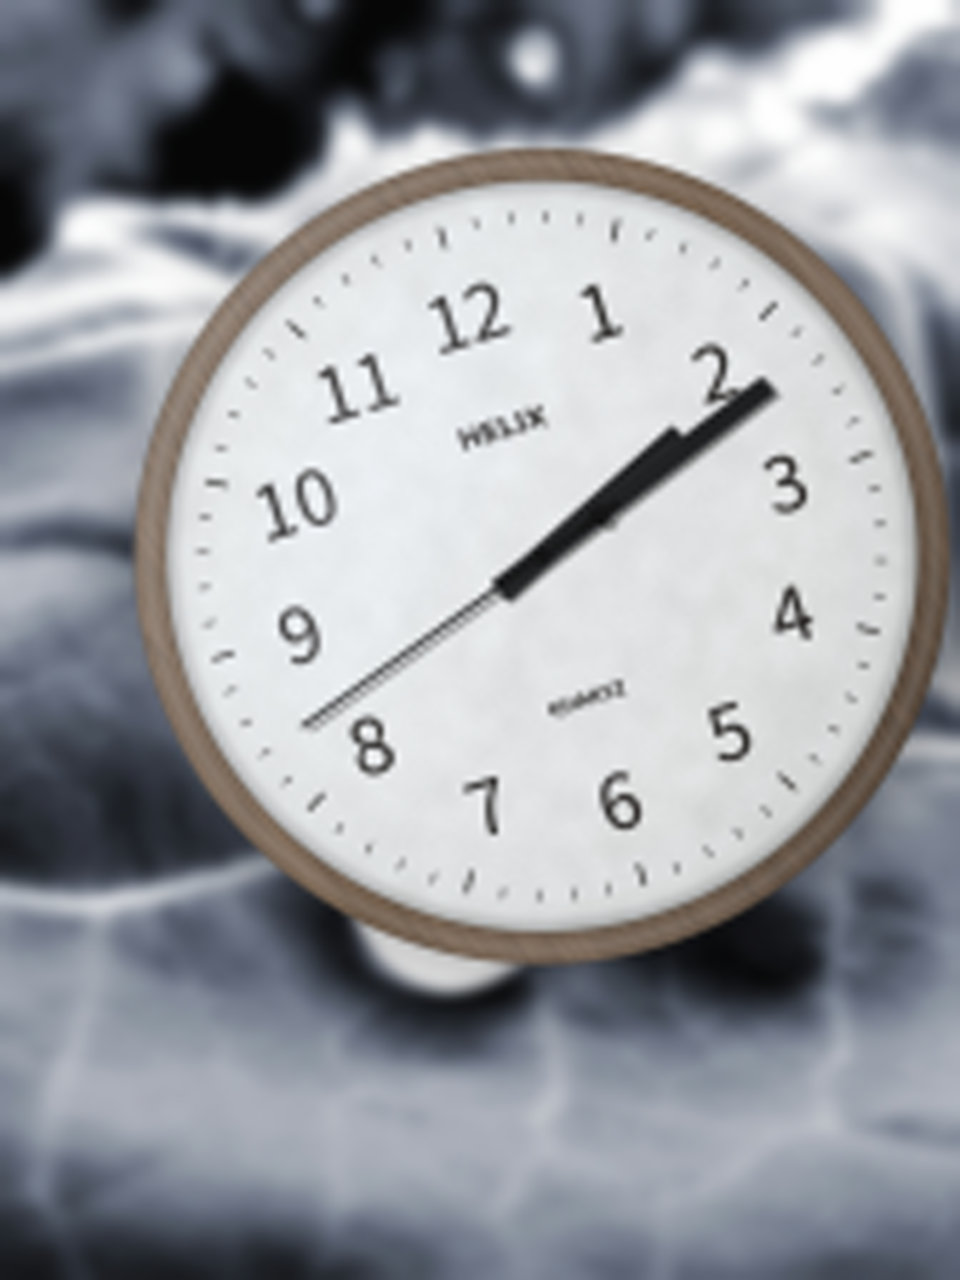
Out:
h=2 m=11 s=42
